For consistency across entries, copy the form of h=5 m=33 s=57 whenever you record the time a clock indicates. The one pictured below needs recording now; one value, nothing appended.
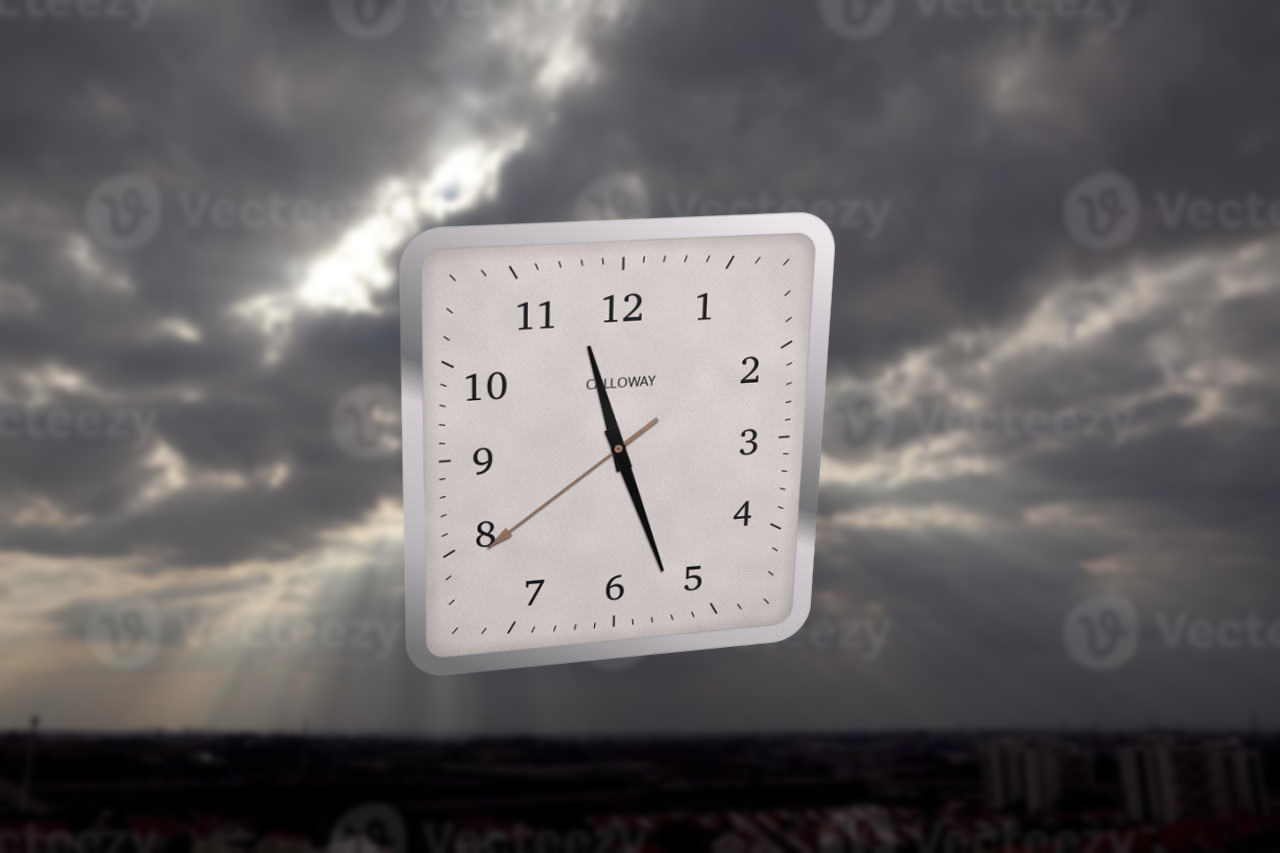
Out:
h=11 m=26 s=39
